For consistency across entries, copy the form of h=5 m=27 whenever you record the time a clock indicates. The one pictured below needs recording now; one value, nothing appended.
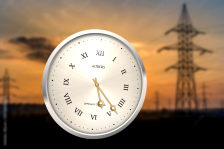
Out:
h=5 m=23
